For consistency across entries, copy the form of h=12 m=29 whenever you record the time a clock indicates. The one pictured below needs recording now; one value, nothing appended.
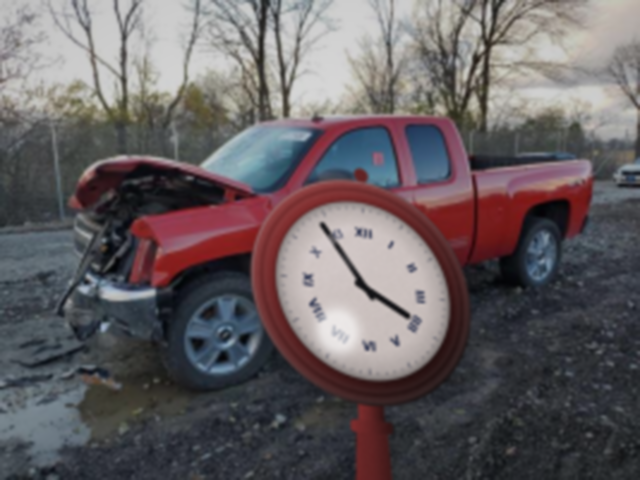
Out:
h=3 m=54
